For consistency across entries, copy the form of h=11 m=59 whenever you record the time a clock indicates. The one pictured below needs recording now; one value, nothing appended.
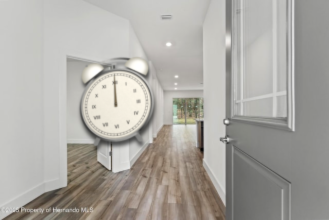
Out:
h=12 m=0
